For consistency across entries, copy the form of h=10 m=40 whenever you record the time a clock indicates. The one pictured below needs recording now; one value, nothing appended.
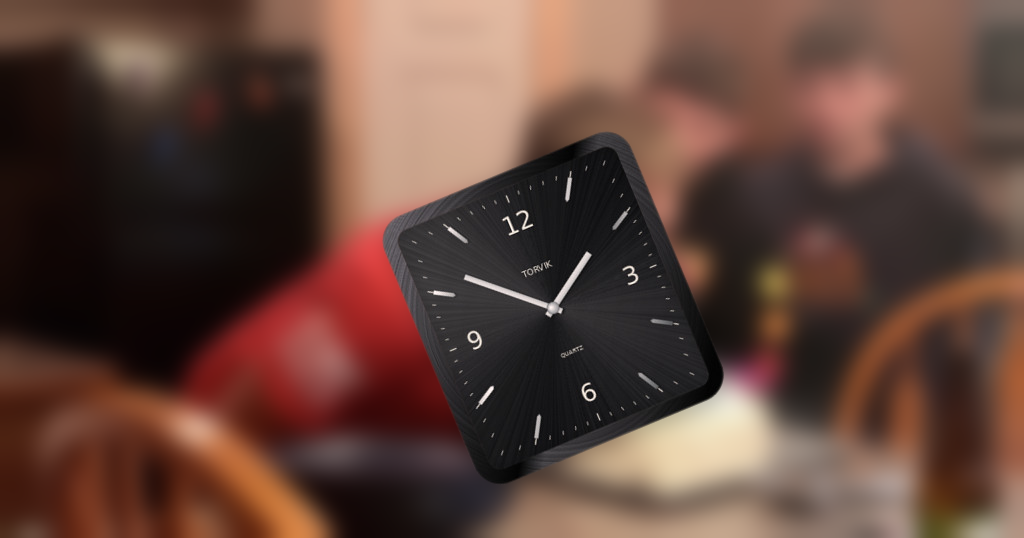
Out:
h=1 m=52
